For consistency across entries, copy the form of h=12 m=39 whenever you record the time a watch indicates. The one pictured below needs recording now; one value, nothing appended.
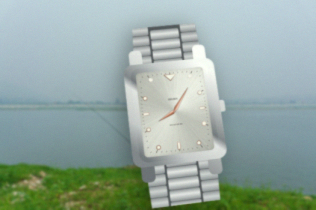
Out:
h=8 m=6
